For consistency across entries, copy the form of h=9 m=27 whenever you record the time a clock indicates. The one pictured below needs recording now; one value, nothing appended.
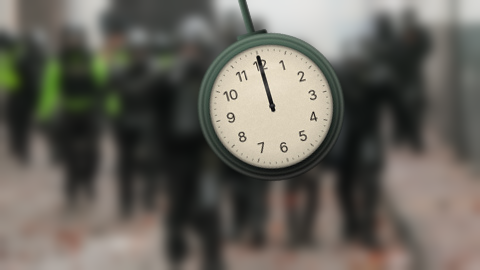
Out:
h=12 m=0
